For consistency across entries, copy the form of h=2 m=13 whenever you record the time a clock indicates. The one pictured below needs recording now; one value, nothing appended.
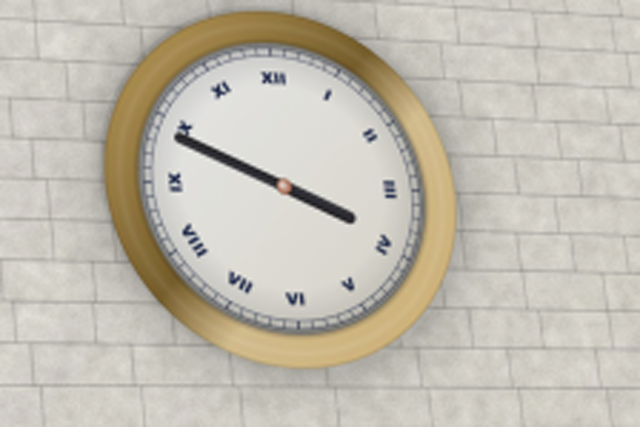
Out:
h=3 m=49
